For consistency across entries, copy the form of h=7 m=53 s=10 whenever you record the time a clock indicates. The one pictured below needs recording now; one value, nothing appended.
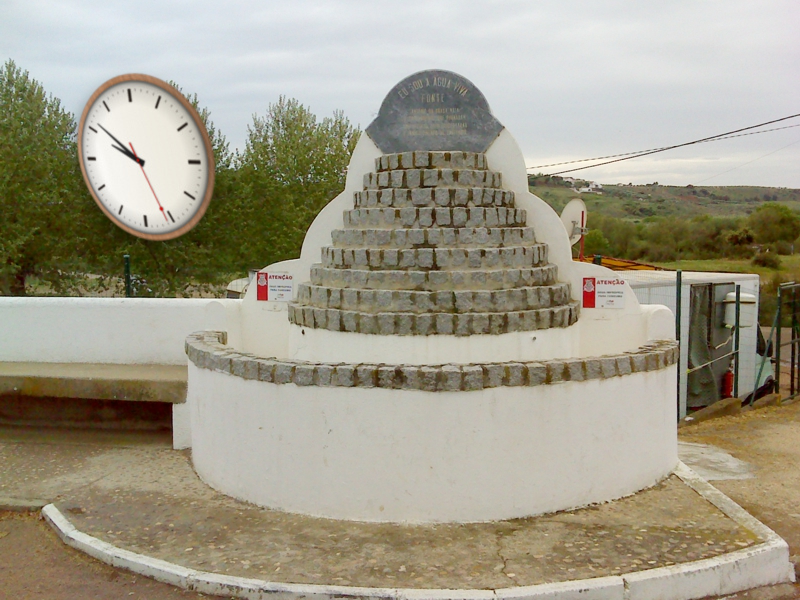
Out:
h=9 m=51 s=26
